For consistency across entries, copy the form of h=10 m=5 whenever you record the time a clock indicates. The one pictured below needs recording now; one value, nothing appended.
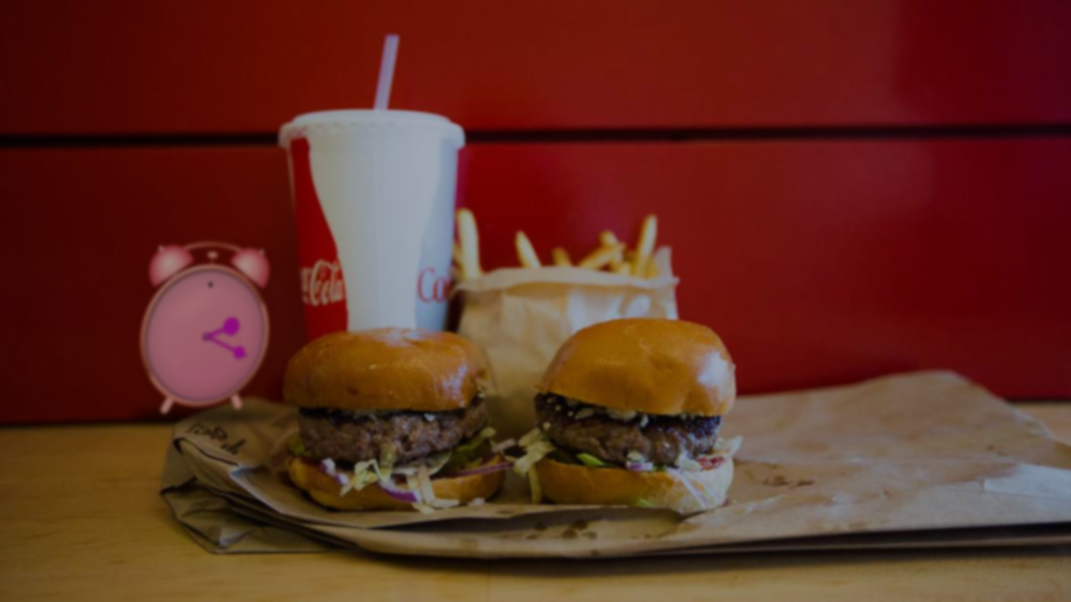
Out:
h=2 m=19
